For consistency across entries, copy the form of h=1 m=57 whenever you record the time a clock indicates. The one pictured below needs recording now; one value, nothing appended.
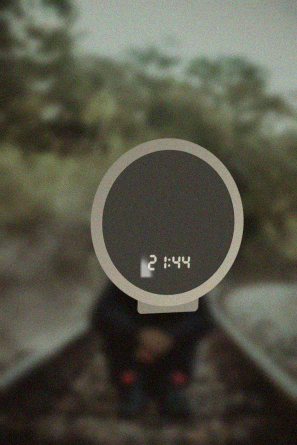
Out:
h=21 m=44
